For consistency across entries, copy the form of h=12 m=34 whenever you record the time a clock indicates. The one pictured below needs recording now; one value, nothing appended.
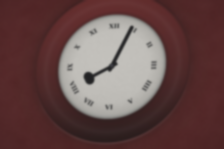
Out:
h=8 m=4
